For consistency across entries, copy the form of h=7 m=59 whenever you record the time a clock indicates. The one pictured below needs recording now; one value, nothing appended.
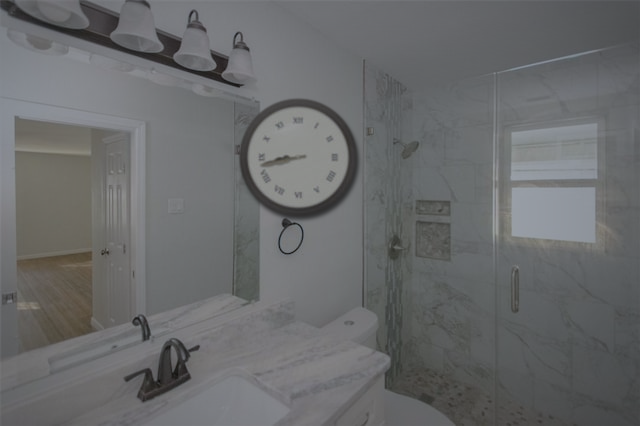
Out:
h=8 m=43
